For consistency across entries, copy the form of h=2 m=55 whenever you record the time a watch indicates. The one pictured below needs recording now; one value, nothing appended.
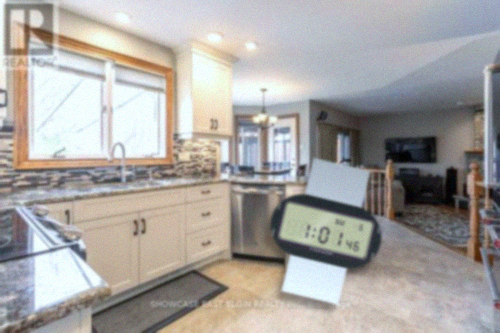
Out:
h=1 m=1
